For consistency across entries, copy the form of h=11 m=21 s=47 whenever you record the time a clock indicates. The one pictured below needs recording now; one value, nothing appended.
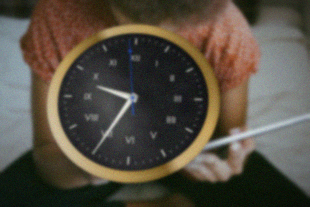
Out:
h=9 m=34 s=59
